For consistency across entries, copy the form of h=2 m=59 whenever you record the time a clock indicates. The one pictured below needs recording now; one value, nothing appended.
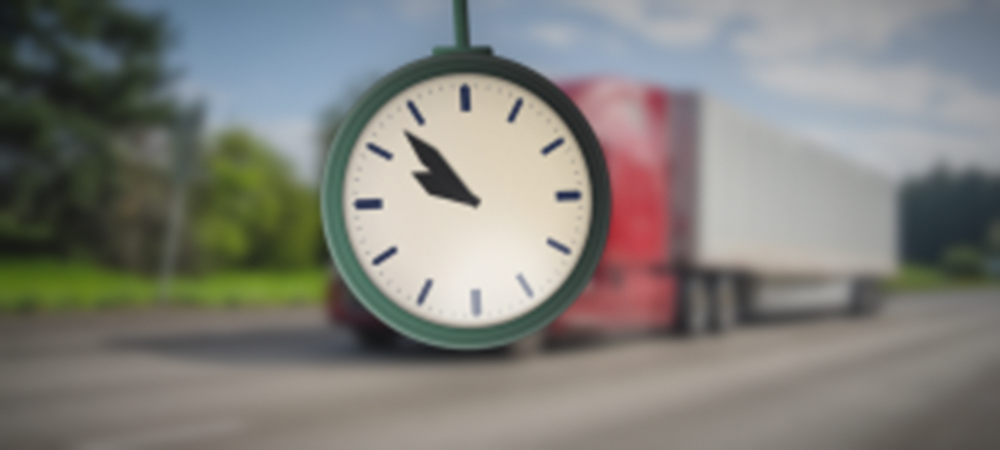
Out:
h=9 m=53
